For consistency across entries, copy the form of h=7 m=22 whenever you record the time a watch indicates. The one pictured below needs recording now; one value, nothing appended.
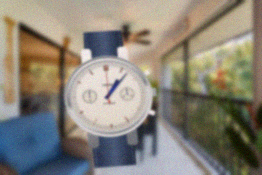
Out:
h=1 m=7
